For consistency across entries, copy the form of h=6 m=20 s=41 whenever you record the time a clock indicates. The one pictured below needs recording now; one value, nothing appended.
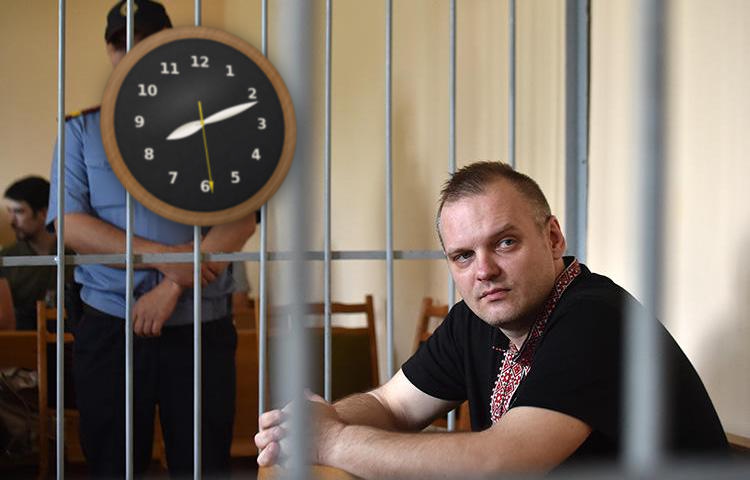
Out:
h=8 m=11 s=29
